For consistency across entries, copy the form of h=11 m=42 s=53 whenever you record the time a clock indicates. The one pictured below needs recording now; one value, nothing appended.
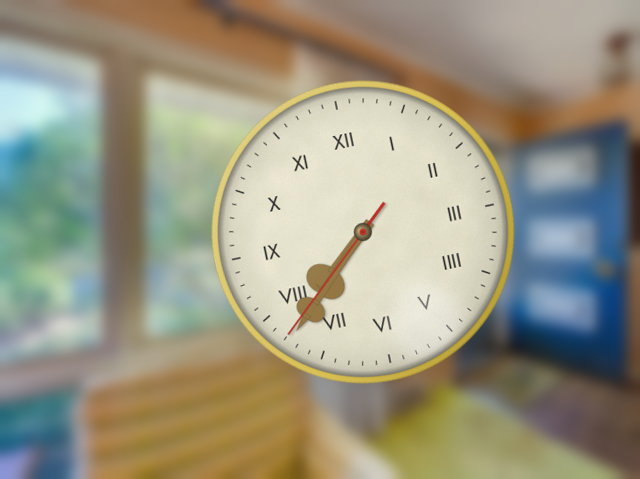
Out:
h=7 m=37 s=38
